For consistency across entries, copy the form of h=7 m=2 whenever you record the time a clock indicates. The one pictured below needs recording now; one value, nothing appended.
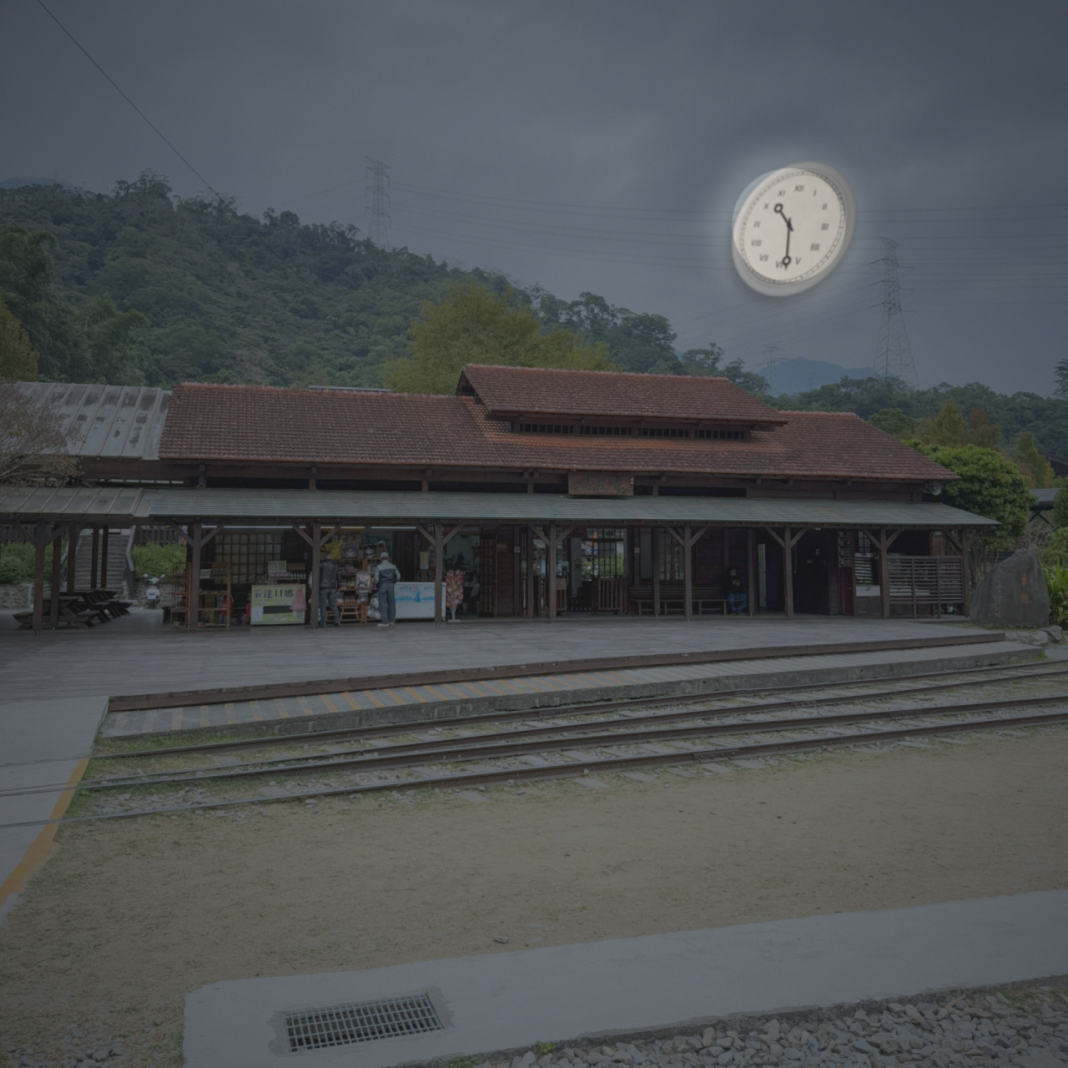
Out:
h=10 m=28
